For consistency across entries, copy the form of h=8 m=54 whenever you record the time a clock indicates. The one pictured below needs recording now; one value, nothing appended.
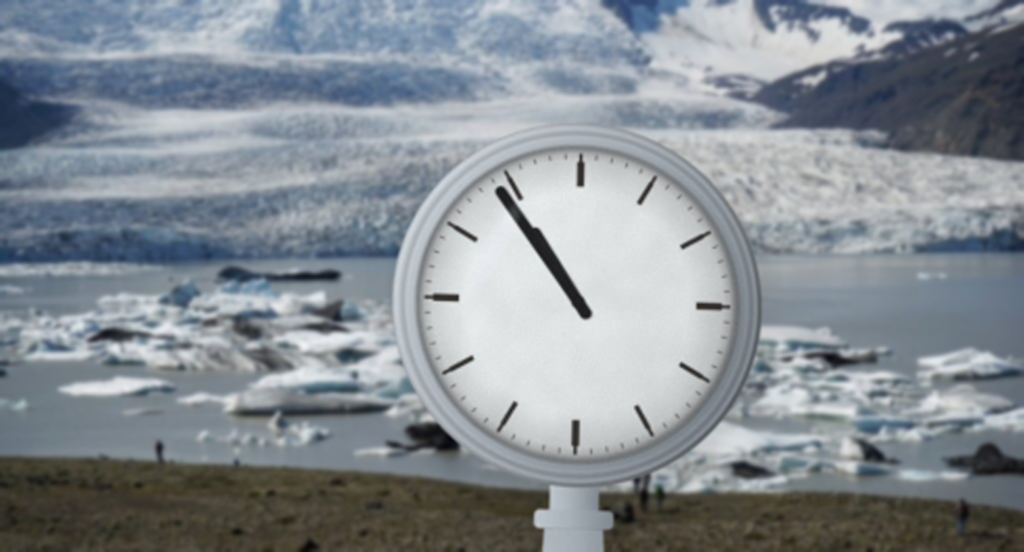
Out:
h=10 m=54
